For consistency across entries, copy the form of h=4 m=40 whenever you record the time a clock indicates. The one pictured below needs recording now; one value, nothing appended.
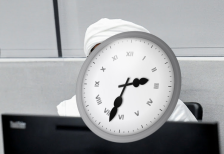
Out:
h=2 m=33
